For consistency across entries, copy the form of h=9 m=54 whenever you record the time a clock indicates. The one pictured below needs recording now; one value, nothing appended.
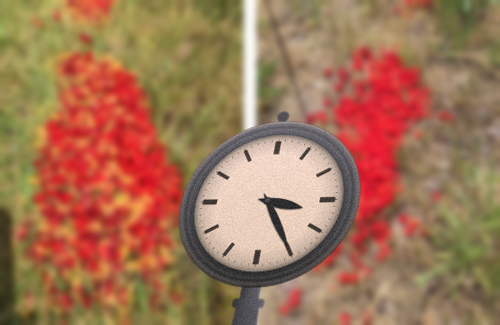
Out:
h=3 m=25
